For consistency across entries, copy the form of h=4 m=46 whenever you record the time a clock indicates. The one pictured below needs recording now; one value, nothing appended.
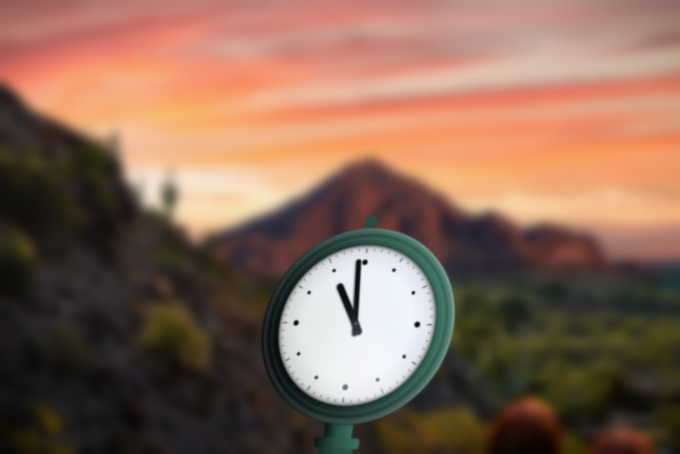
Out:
h=10 m=59
